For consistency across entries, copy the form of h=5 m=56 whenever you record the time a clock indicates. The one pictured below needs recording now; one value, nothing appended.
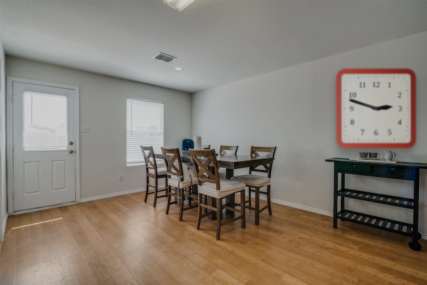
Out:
h=2 m=48
